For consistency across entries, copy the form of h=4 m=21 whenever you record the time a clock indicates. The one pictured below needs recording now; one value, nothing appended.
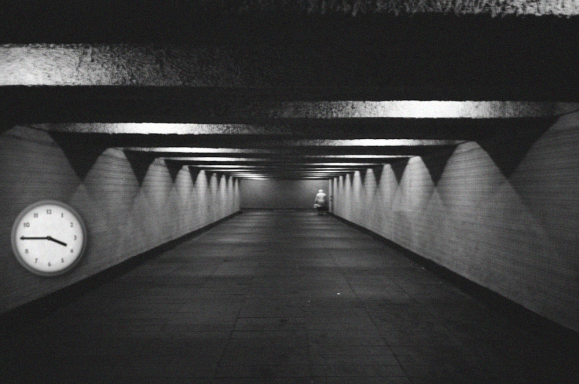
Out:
h=3 m=45
